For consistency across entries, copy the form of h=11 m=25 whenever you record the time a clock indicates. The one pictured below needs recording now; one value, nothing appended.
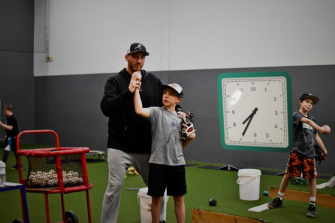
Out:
h=7 m=35
